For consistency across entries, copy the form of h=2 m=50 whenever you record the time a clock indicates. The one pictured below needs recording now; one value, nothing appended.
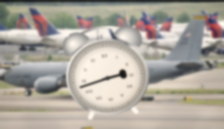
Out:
h=2 m=43
